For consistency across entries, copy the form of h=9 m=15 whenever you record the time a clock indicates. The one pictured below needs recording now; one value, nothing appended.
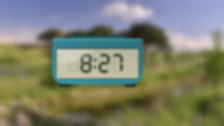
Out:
h=8 m=27
